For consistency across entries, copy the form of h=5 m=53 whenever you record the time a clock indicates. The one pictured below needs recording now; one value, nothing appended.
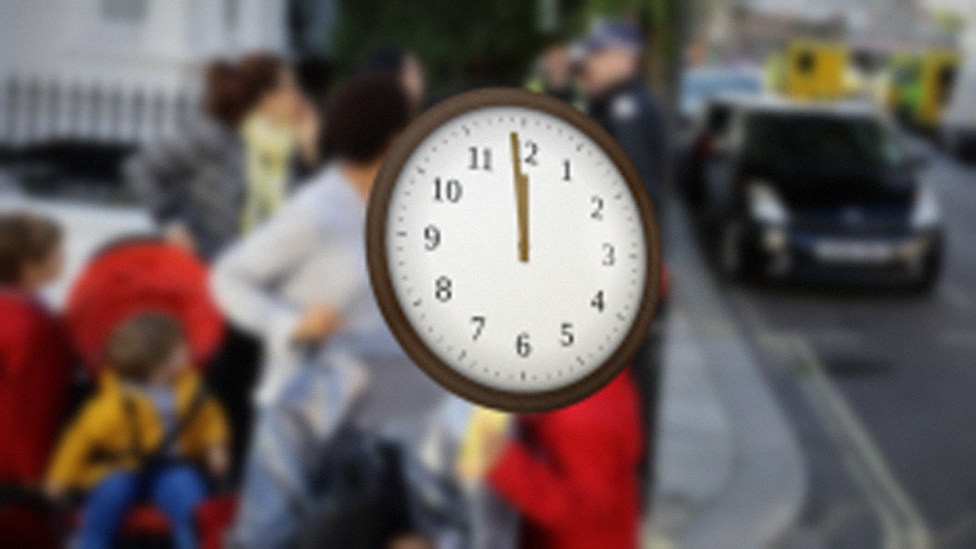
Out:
h=11 m=59
